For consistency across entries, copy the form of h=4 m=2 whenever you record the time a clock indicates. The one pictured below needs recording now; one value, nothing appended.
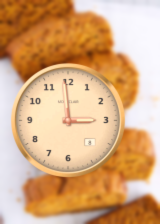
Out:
h=2 m=59
